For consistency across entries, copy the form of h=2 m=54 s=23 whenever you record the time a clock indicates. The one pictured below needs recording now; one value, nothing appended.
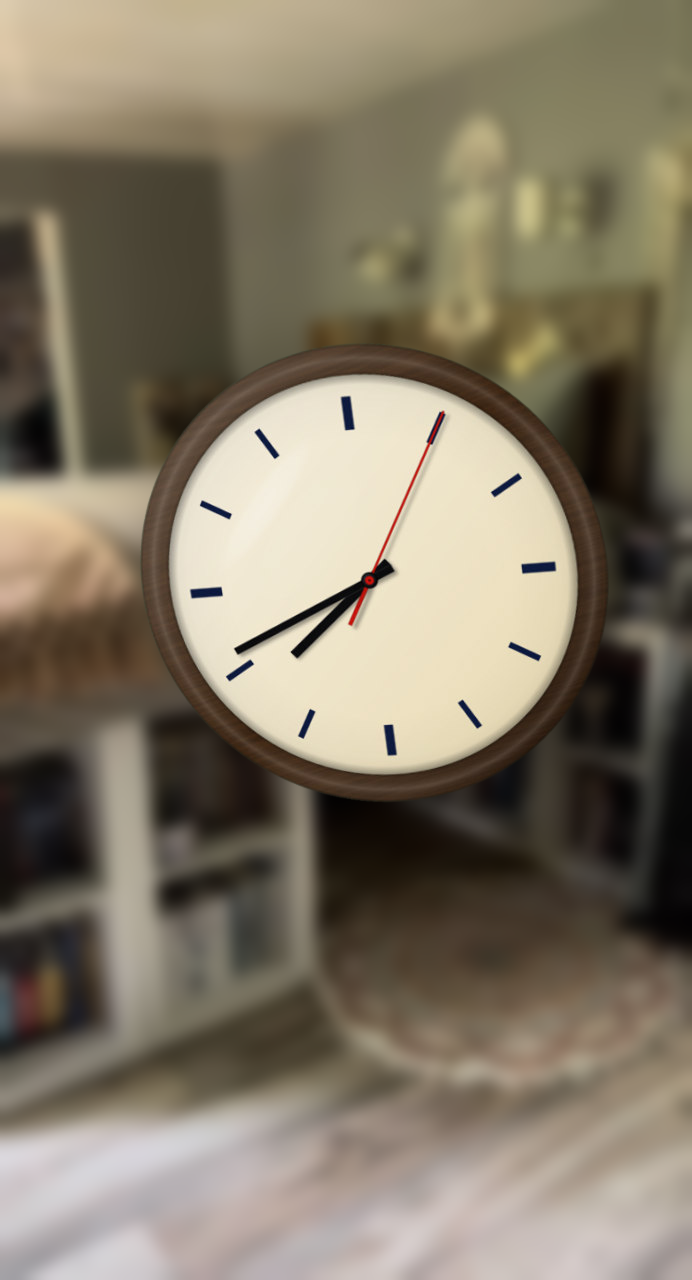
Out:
h=7 m=41 s=5
